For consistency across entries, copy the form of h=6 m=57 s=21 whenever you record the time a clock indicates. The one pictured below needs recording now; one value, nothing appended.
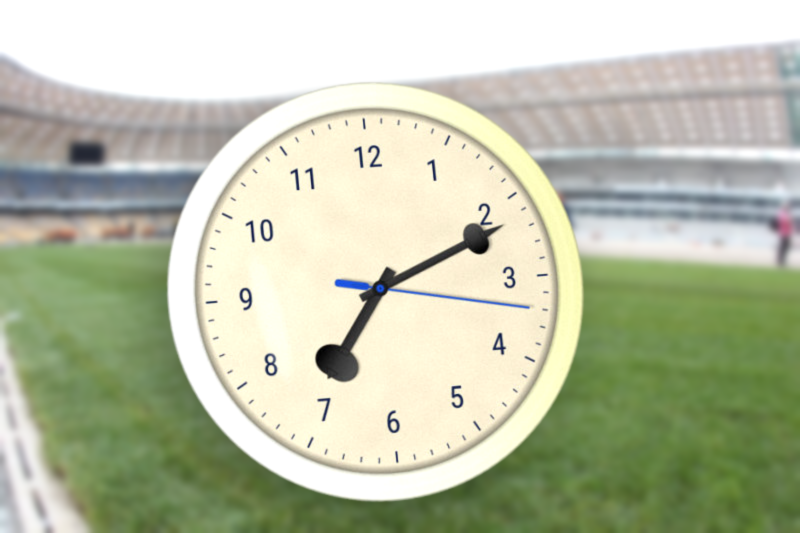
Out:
h=7 m=11 s=17
